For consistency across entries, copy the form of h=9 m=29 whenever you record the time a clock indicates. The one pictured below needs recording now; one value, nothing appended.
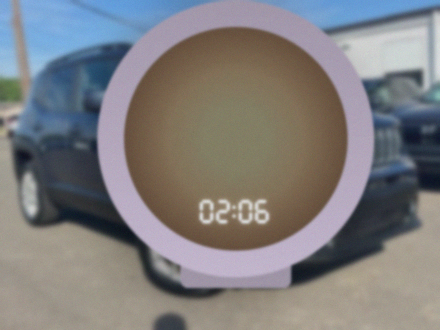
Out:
h=2 m=6
